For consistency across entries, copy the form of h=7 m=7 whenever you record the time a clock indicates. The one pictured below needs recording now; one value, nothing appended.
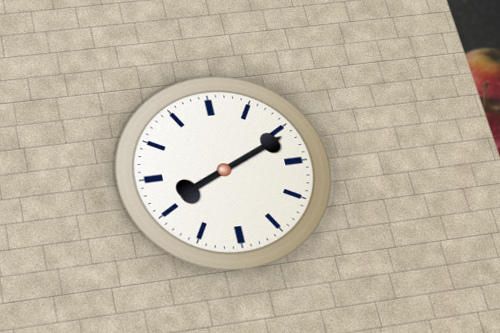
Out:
h=8 m=11
